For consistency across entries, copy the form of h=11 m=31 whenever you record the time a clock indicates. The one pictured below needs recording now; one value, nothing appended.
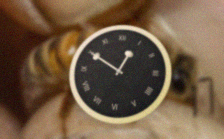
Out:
h=12 m=50
